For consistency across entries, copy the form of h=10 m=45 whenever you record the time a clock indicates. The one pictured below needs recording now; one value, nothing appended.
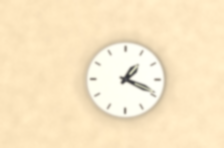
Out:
h=1 m=19
